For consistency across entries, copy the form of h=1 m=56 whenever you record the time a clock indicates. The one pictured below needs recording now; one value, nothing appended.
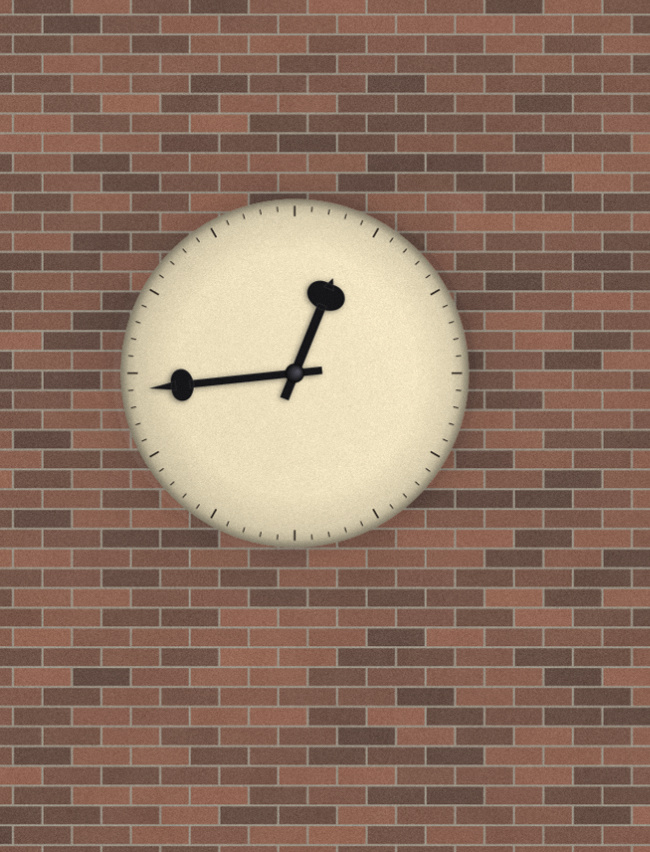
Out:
h=12 m=44
